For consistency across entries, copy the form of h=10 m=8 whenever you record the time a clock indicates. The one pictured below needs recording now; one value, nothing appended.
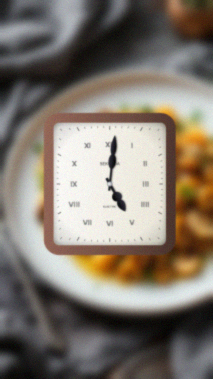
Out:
h=5 m=1
